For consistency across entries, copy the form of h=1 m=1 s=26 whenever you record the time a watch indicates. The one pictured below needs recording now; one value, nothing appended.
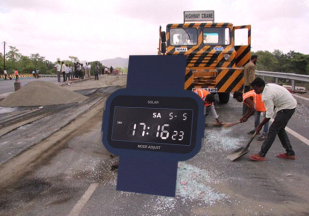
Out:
h=17 m=16 s=23
